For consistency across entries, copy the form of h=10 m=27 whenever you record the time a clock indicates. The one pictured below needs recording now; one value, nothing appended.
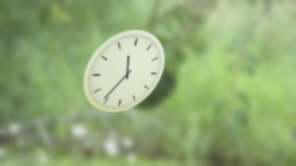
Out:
h=11 m=36
